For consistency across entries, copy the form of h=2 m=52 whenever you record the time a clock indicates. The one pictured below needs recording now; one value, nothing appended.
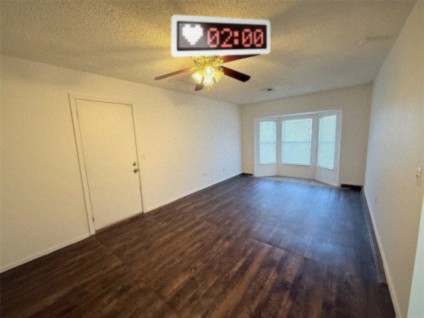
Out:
h=2 m=0
